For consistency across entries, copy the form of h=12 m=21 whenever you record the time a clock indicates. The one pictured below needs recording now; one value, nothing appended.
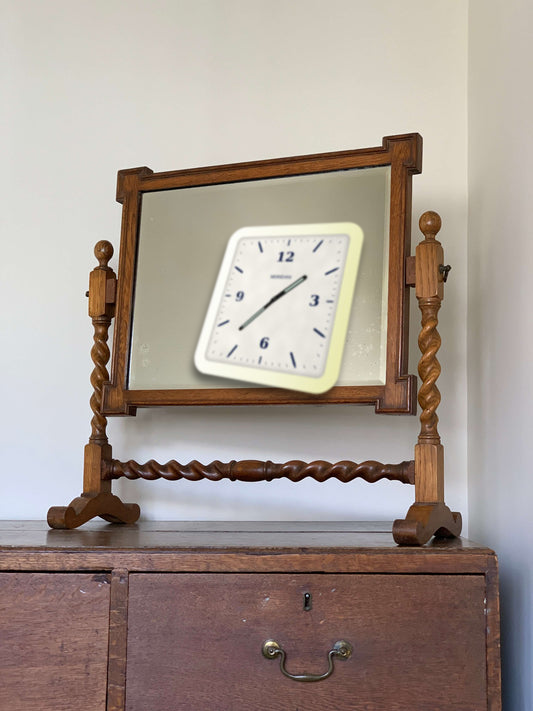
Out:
h=1 m=37
